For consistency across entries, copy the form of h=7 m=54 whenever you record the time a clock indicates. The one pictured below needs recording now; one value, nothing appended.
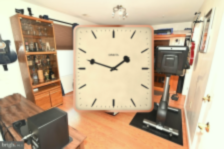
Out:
h=1 m=48
